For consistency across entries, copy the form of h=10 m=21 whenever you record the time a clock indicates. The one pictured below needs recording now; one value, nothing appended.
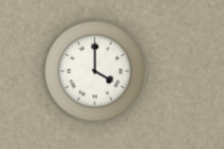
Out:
h=4 m=0
